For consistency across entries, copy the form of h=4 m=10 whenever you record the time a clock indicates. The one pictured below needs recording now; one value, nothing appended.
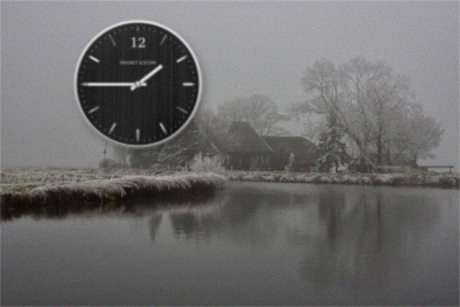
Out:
h=1 m=45
